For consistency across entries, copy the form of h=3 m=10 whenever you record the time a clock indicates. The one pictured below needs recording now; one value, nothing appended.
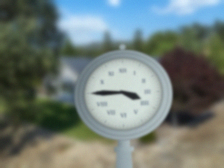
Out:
h=3 m=45
